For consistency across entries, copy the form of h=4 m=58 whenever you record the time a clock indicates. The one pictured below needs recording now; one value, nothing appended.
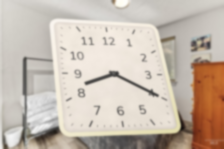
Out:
h=8 m=20
